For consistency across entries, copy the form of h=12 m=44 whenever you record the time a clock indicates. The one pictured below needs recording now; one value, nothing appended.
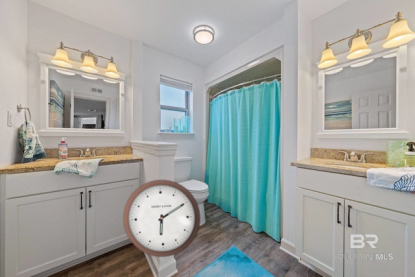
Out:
h=6 m=10
